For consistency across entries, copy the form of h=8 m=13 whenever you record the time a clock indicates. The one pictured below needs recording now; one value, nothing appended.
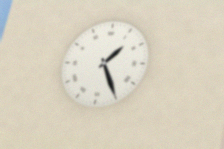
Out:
h=1 m=25
